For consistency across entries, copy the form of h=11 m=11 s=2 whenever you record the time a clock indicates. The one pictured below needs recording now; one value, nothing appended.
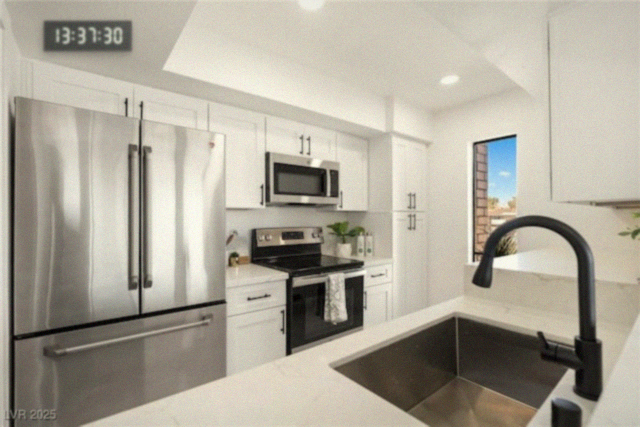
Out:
h=13 m=37 s=30
